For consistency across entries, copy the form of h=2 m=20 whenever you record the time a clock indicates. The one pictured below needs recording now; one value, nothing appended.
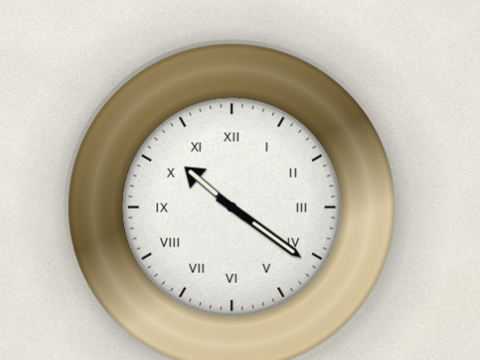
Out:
h=10 m=21
